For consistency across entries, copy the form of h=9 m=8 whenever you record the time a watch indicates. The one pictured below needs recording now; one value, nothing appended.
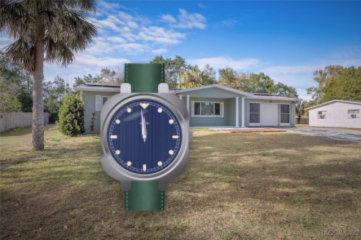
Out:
h=11 m=59
